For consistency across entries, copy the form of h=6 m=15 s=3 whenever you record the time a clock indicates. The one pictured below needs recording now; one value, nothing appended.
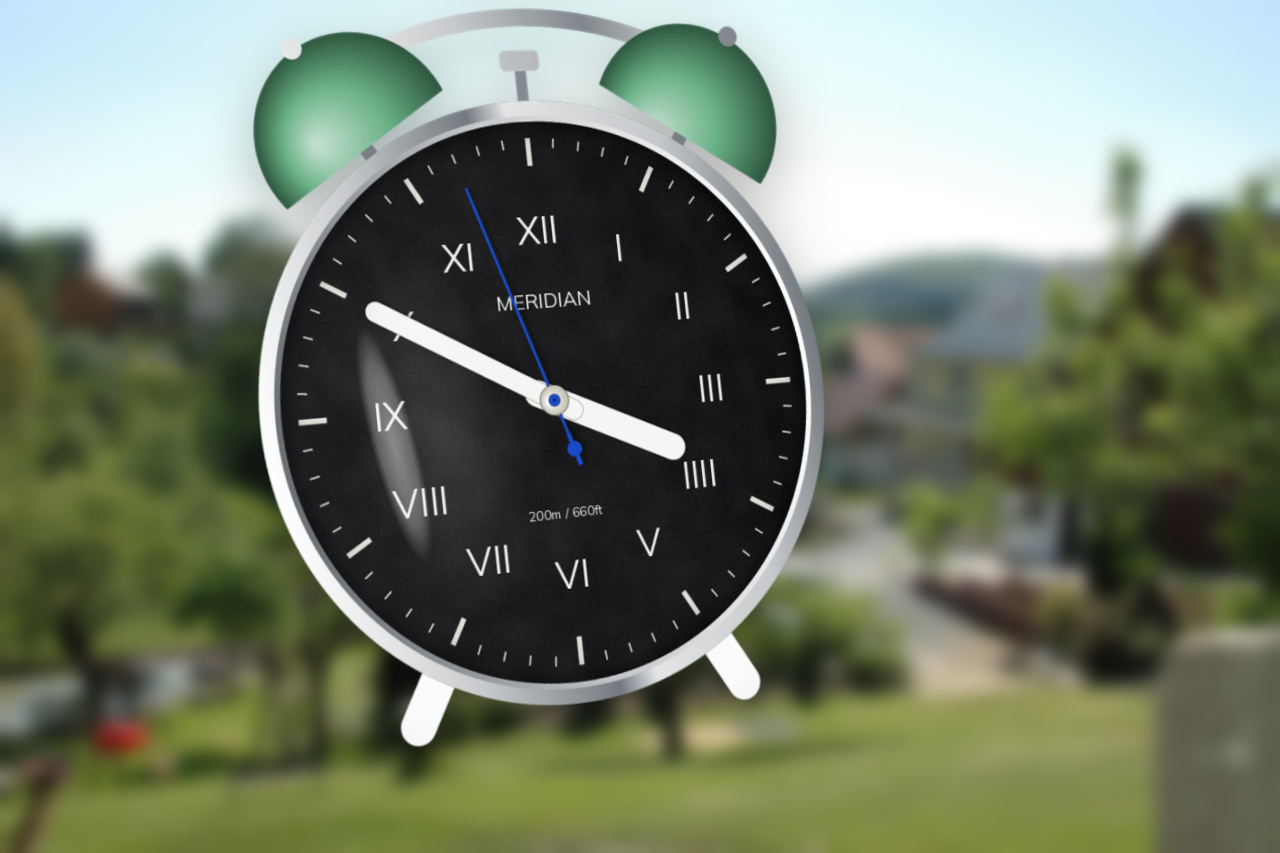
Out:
h=3 m=49 s=57
